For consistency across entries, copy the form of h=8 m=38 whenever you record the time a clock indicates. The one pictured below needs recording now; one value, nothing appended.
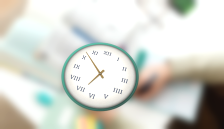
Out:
h=6 m=52
